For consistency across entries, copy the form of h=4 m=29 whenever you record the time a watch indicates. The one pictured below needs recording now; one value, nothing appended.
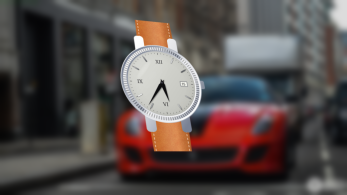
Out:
h=5 m=36
